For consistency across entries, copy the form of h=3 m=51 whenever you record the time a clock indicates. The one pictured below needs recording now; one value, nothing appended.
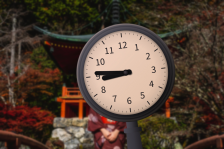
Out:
h=8 m=46
